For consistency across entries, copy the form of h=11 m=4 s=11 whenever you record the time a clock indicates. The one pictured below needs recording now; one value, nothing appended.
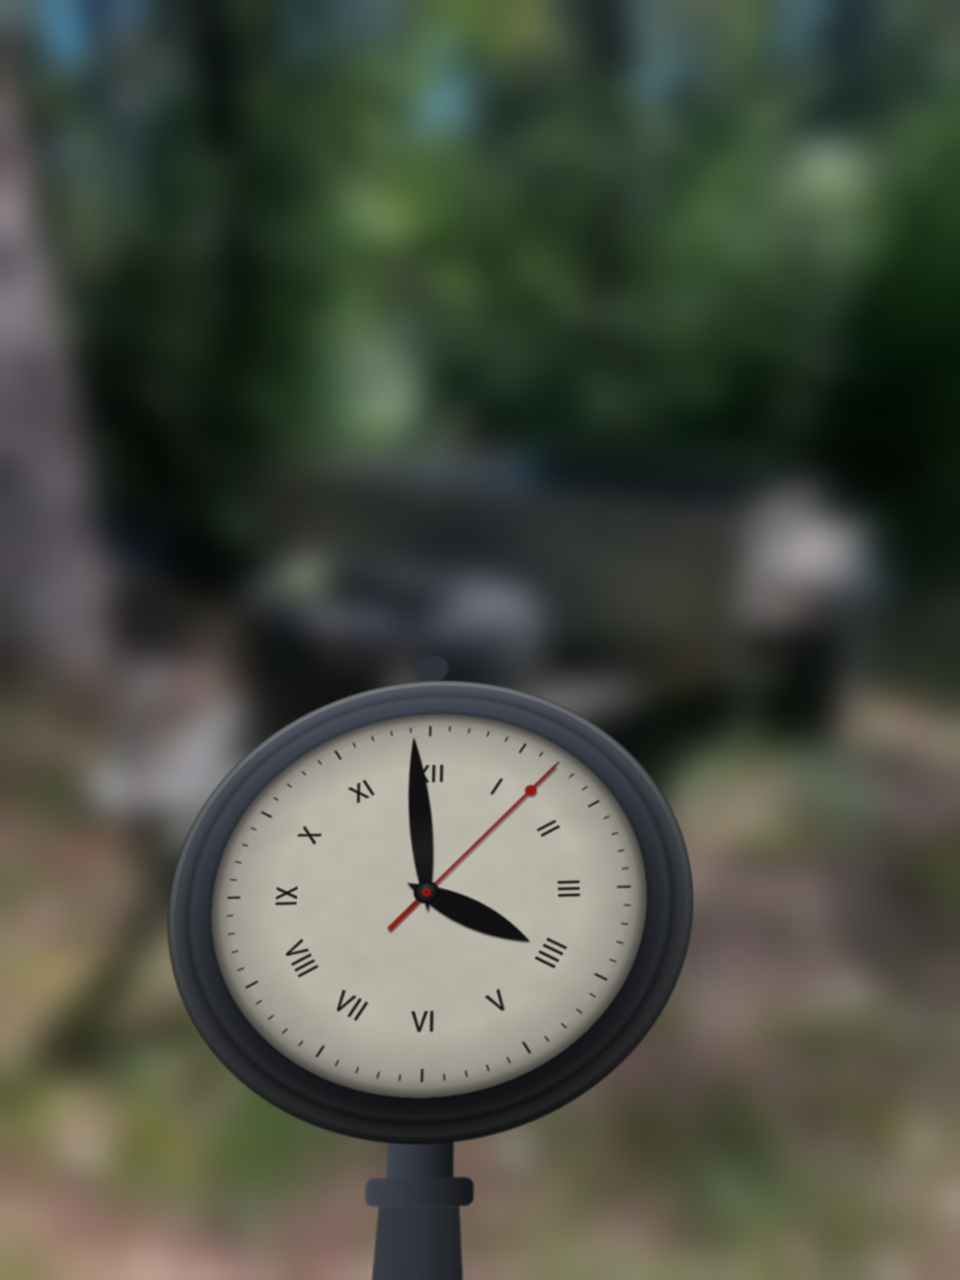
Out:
h=3 m=59 s=7
